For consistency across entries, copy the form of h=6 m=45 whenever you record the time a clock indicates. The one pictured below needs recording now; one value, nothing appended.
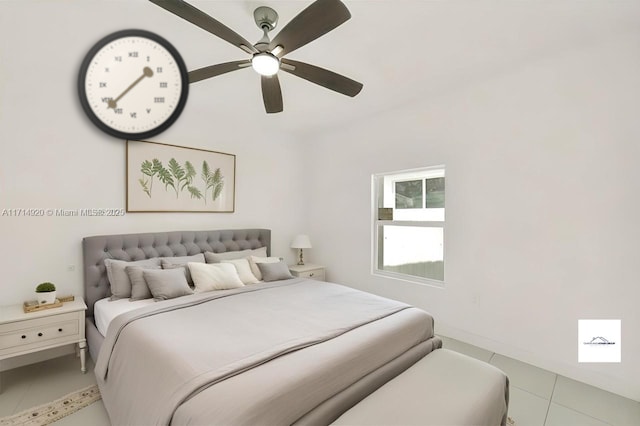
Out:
h=1 m=38
